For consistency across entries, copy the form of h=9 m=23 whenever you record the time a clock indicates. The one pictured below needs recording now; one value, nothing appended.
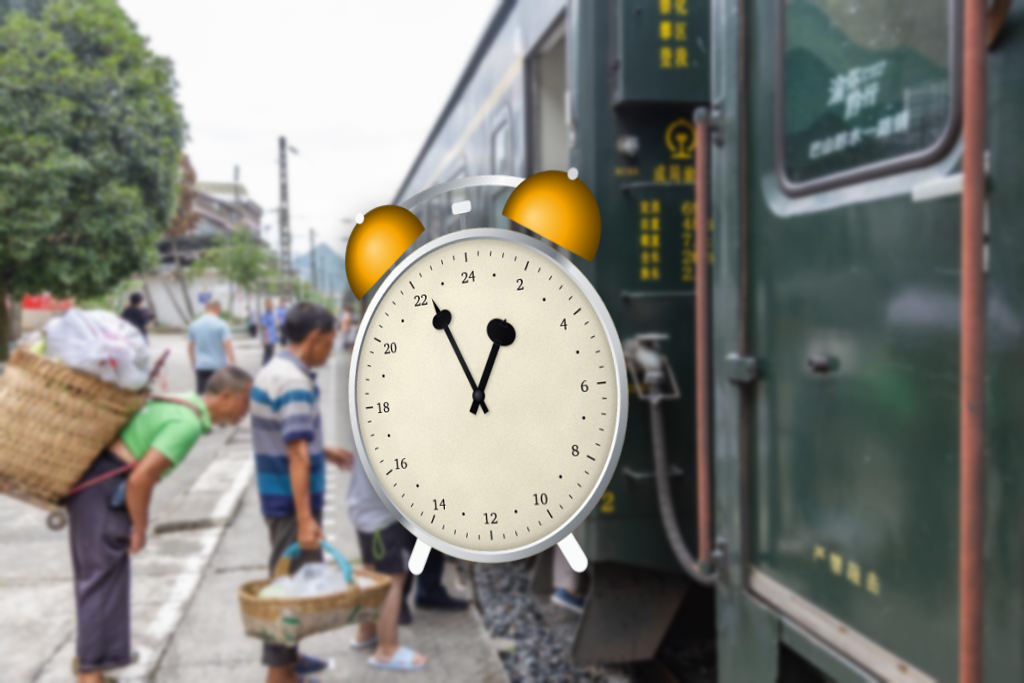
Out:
h=1 m=56
